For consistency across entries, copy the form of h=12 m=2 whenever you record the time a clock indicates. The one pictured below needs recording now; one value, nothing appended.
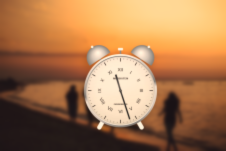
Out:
h=11 m=27
